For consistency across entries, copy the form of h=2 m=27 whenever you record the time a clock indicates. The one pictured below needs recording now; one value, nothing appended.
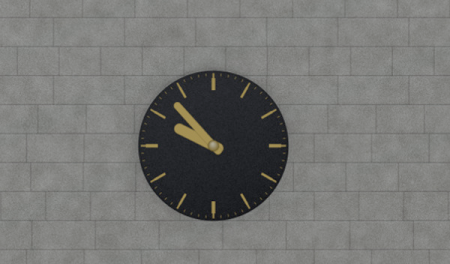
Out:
h=9 m=53
